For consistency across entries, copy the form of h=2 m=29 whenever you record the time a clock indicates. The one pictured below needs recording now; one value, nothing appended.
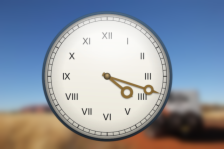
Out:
h=4 m=18
